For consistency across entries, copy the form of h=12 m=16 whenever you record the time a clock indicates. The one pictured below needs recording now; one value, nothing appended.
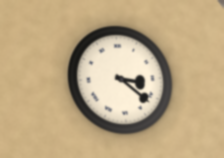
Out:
h=3 m=22
